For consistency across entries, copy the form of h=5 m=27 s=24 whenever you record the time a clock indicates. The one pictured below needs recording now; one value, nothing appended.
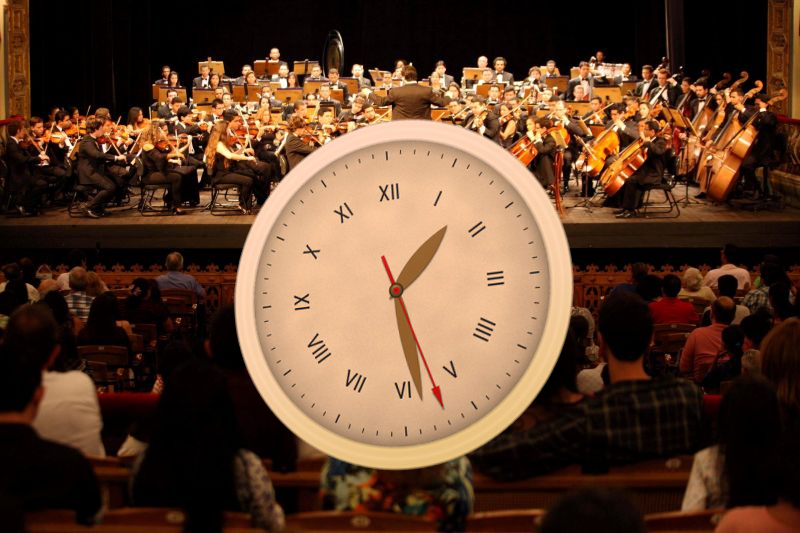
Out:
h=1 m=28 s=27
